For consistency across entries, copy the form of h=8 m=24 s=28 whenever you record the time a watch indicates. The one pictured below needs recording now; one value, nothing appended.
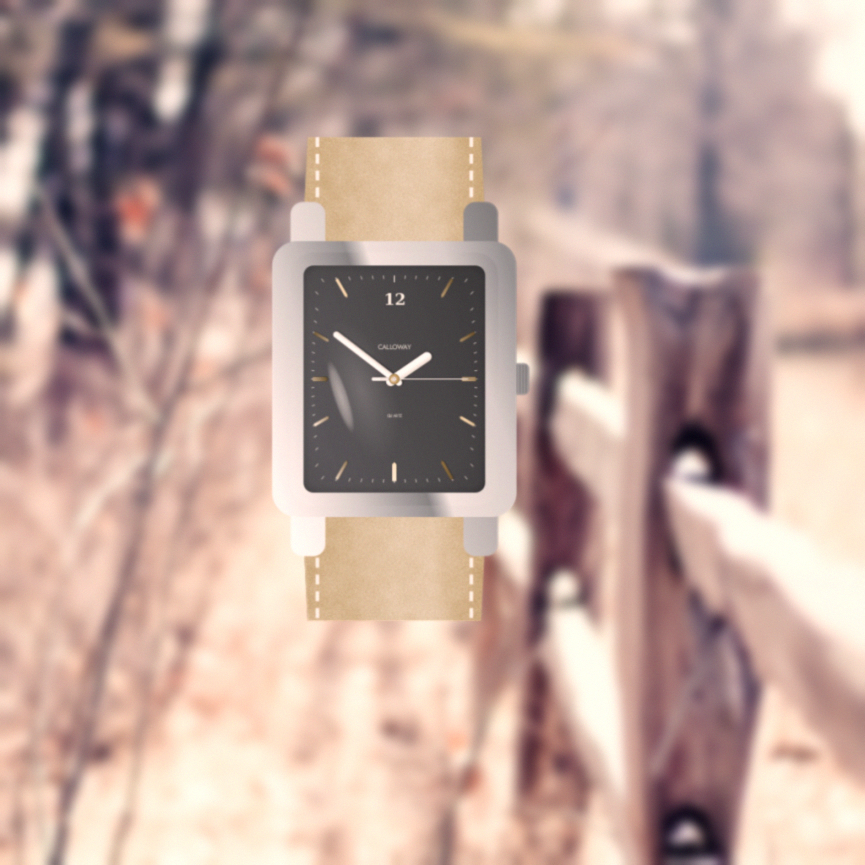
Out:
h=1 m=51 s=15
